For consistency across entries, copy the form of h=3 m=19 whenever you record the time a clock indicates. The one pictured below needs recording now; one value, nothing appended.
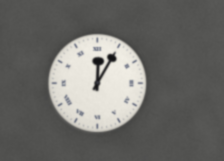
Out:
h=12 m=5
